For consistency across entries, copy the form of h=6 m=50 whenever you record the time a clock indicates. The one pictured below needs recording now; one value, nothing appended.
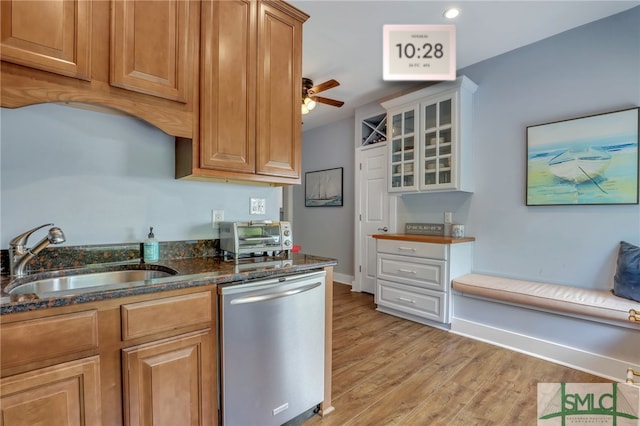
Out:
h=10 m=28
